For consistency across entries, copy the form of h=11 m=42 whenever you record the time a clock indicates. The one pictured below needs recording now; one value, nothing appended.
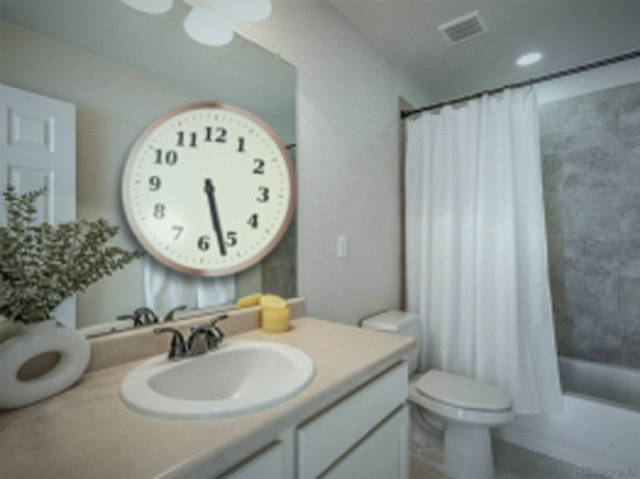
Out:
h=5 m=27
